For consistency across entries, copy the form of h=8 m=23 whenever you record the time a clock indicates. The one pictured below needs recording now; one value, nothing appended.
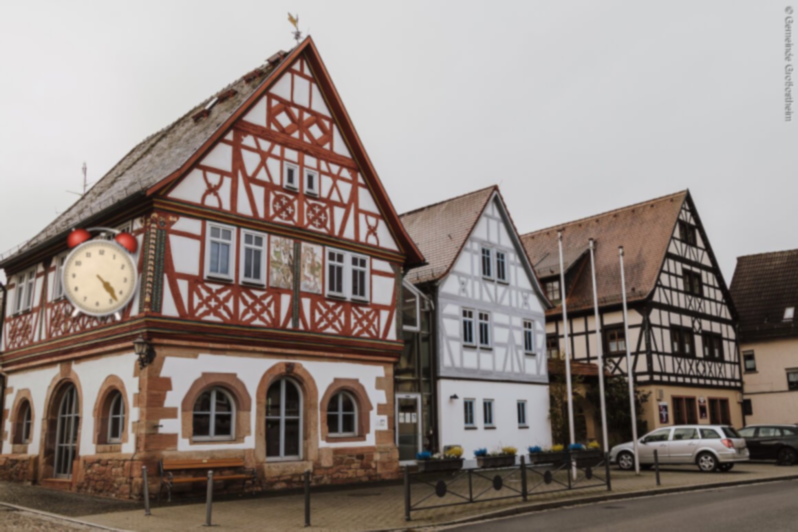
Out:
h=4 m=23
